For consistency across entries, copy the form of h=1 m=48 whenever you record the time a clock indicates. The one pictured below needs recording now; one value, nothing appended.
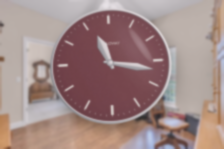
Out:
h=11 m=17
